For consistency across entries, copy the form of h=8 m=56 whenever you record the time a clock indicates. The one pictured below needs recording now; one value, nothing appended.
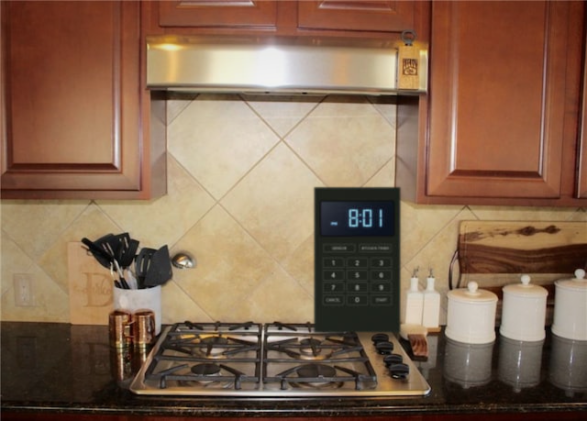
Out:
h=8 m=1
